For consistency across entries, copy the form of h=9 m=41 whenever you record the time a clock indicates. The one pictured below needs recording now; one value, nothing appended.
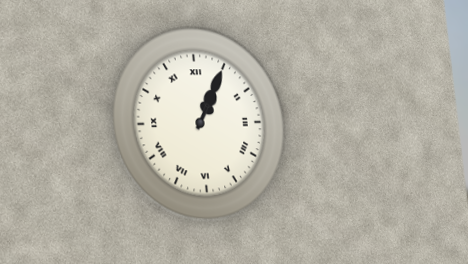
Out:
h=1 m=5
